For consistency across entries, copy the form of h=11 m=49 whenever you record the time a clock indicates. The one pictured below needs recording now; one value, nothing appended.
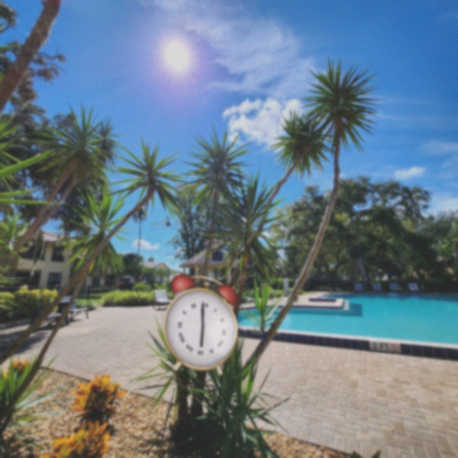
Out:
h=5 m=59
